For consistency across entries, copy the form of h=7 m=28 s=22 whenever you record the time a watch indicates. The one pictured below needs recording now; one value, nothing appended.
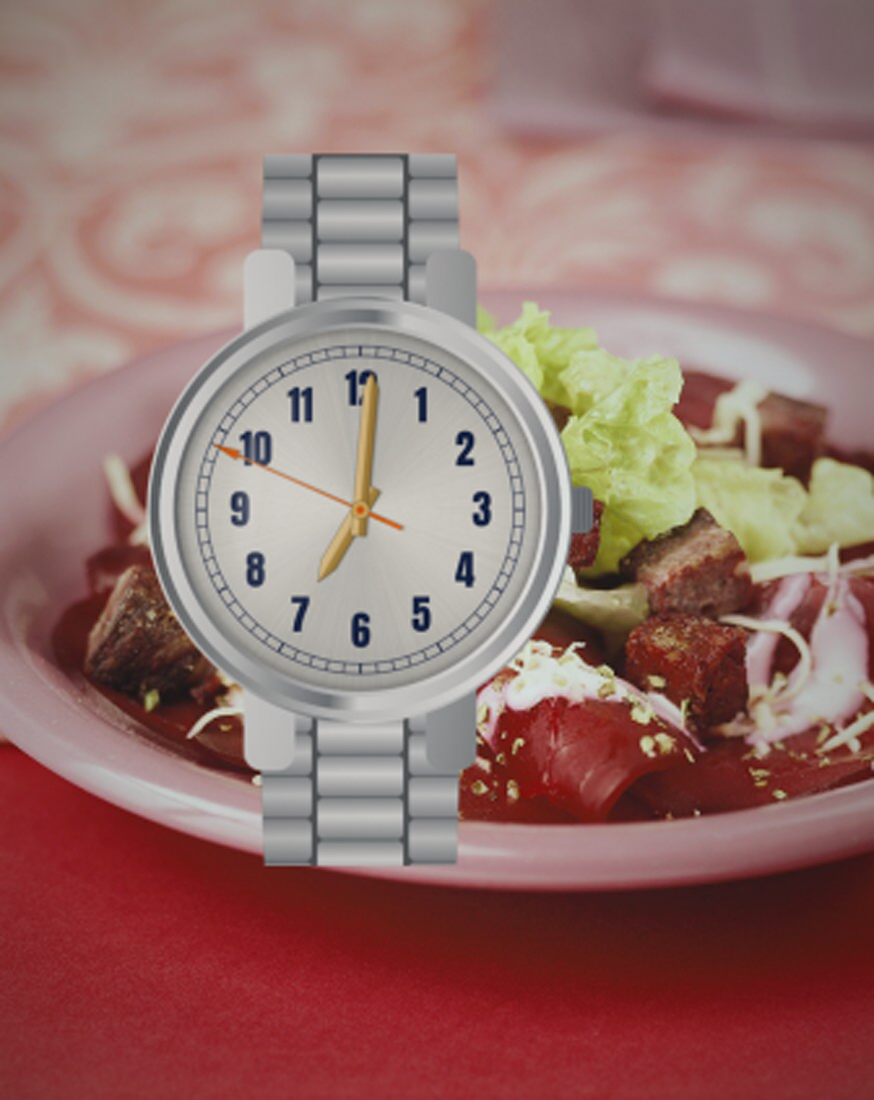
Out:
h=7 m=0 s=49
